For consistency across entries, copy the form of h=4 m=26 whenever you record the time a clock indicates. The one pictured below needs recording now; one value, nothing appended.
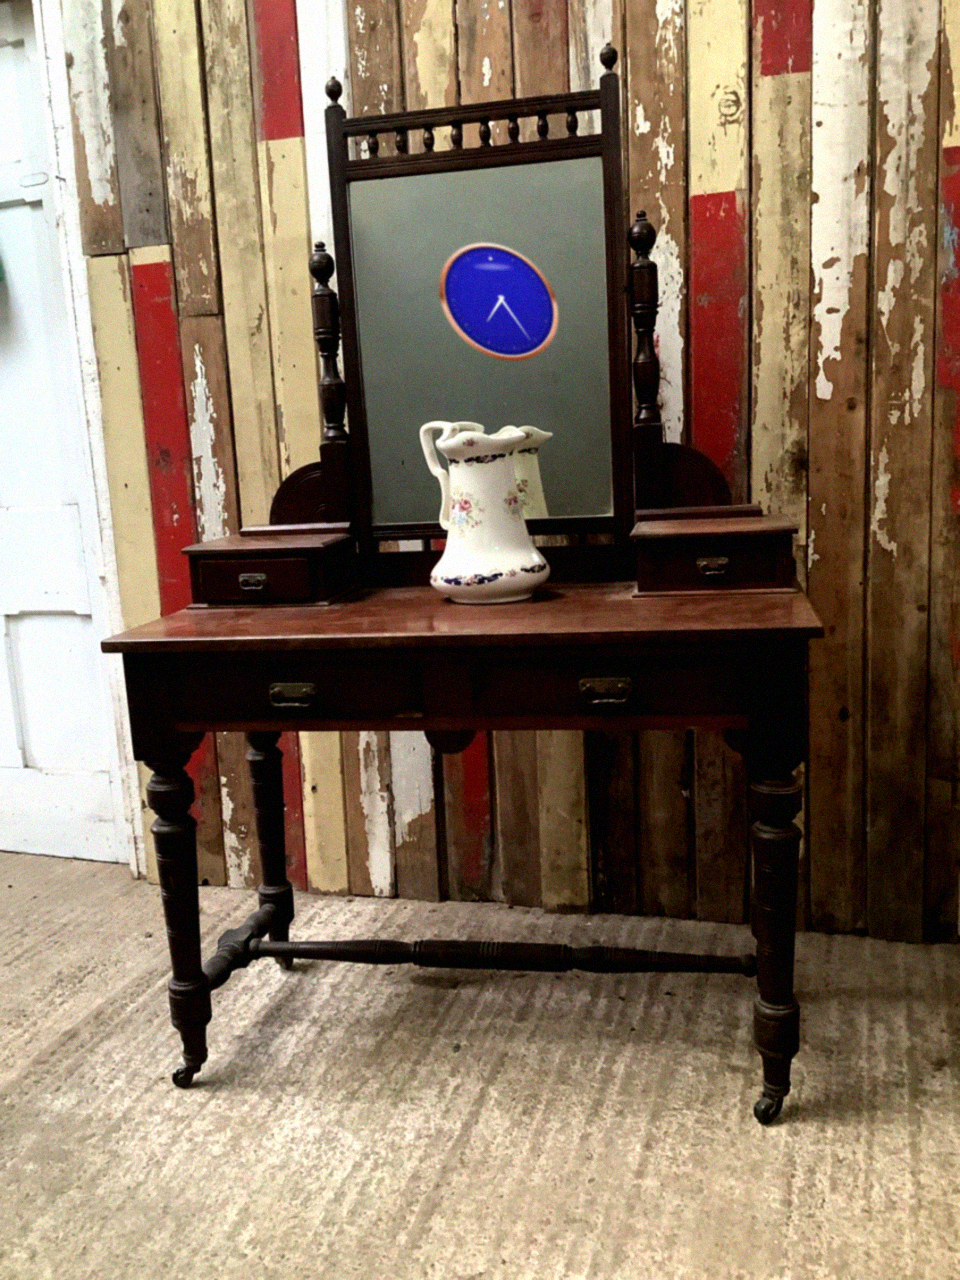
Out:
h=7 m=26
